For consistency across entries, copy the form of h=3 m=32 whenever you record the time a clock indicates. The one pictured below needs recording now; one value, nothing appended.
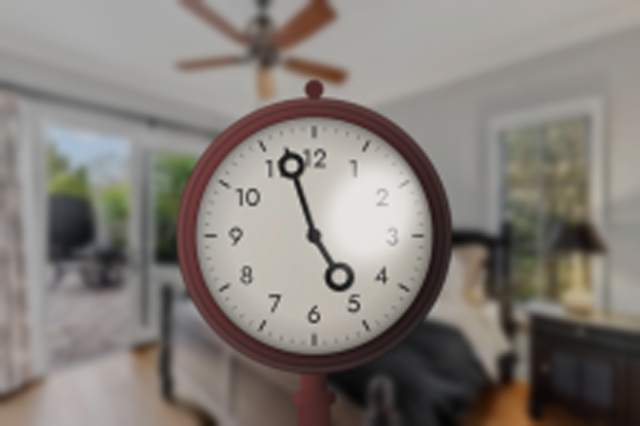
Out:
h=4 m=57
